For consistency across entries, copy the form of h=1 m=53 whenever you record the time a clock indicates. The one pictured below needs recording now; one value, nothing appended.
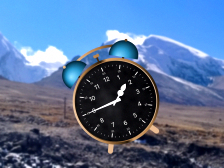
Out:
h=1 m=45
